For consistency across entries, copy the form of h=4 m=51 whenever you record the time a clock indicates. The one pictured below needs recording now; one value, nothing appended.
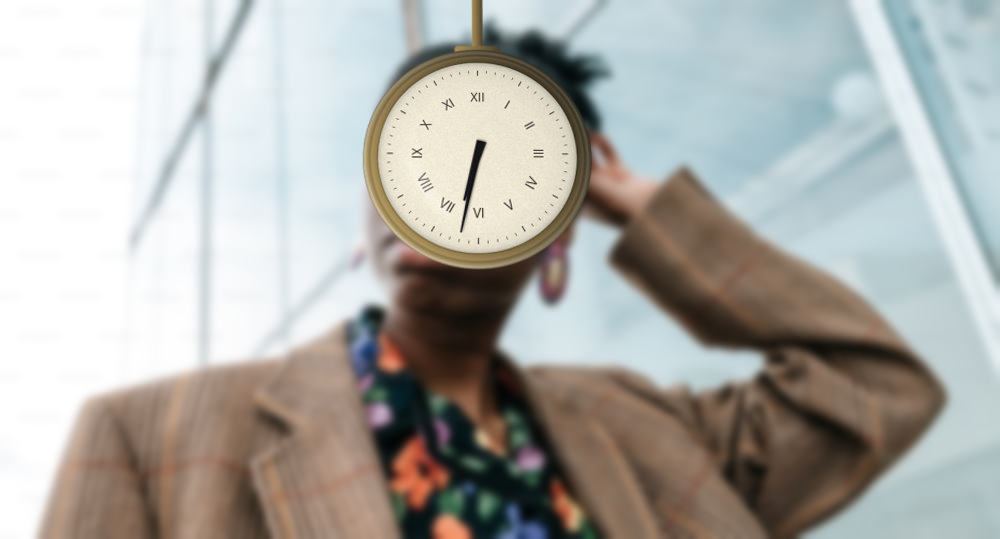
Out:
h=6 m=32
